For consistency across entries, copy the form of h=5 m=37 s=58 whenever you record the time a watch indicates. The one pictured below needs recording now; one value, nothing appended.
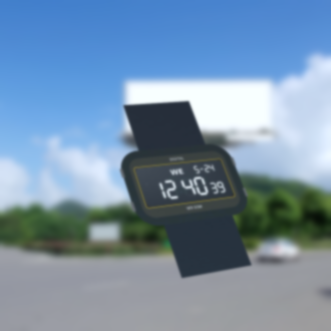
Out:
h=12 m=40 s=39
